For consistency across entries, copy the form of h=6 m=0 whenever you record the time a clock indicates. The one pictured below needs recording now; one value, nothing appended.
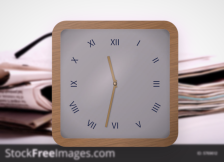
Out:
h=11 m=32
